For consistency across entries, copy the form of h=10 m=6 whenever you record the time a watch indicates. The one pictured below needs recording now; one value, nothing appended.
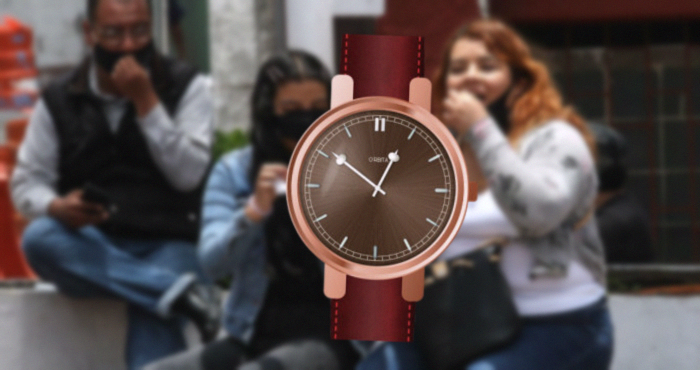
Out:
h=12 m=51
